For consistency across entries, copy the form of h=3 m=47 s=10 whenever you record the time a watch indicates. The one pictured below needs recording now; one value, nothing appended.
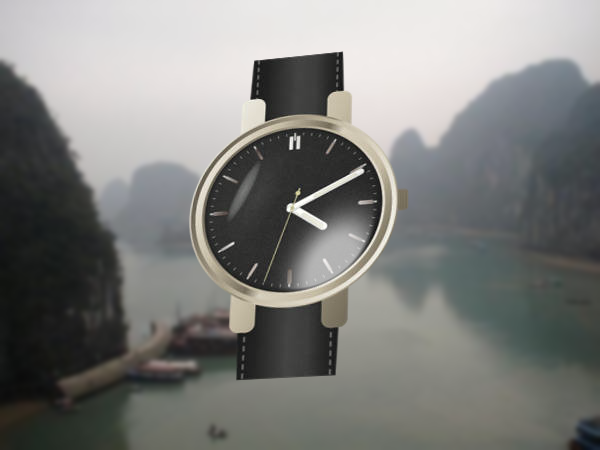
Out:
h=4 m=10 s=33
